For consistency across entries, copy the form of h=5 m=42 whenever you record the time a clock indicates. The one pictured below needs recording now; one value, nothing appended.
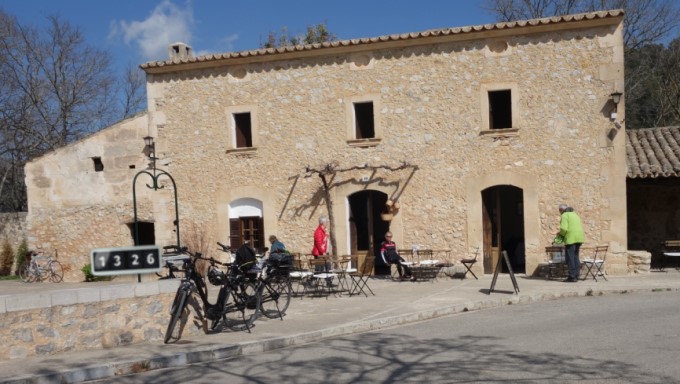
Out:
h=13 m=26
